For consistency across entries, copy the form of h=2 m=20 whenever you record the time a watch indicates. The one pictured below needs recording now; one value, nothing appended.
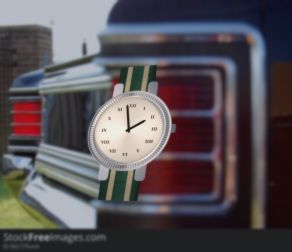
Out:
h=1 m=58
